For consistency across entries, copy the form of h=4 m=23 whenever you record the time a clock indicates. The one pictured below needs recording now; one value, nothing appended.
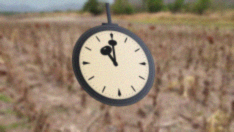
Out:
h=11 m=0
